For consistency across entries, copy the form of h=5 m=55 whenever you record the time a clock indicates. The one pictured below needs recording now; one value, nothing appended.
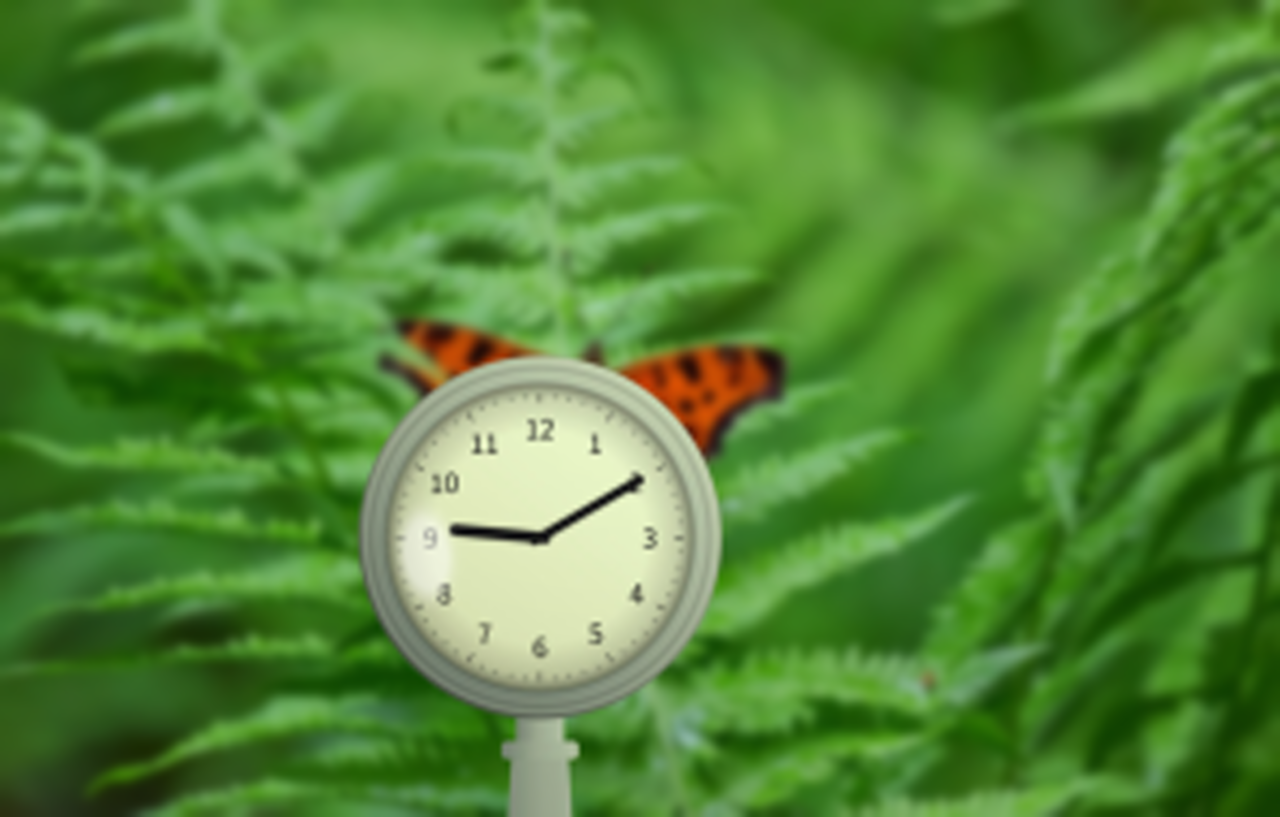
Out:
h=9 m=10
